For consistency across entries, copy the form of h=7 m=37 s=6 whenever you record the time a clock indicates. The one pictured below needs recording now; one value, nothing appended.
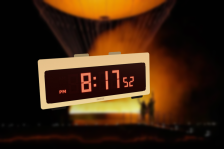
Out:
h=8 m=17 s=52
